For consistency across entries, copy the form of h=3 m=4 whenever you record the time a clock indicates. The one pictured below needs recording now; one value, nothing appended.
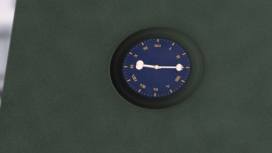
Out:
h=9 m=15
